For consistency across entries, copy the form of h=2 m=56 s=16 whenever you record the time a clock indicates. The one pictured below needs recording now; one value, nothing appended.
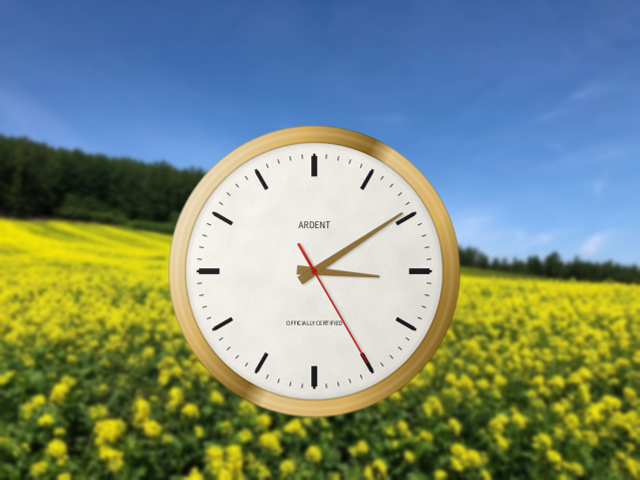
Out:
h=3 m=9 s=25
